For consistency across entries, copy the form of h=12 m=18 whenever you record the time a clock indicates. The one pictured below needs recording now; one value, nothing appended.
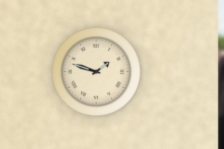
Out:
h=1 m=48
